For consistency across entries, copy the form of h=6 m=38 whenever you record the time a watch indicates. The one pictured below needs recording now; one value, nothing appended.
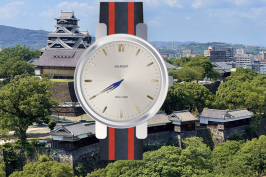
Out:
h=7 m=40
